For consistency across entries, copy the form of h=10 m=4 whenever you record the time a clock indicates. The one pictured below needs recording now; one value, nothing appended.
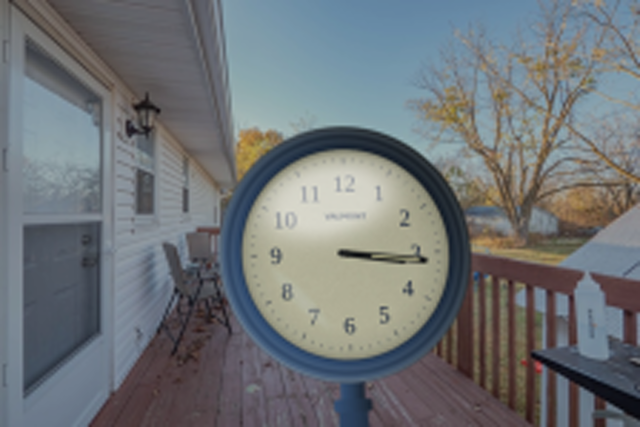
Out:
h=3 m=16
